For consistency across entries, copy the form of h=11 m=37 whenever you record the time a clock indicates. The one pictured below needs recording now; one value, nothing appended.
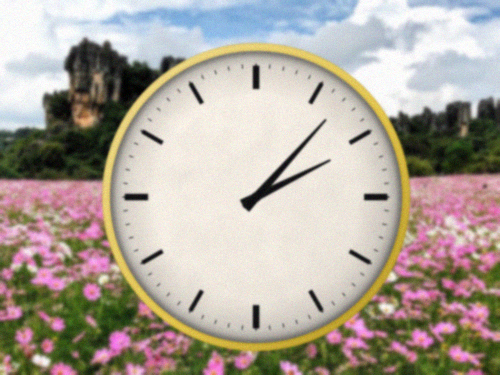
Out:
h=2 m=7
